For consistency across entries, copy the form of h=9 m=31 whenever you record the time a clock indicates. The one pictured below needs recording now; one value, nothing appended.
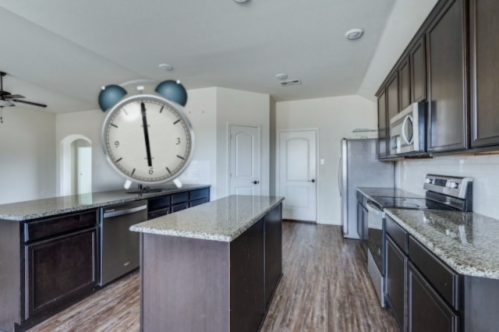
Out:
h=6 m=0
